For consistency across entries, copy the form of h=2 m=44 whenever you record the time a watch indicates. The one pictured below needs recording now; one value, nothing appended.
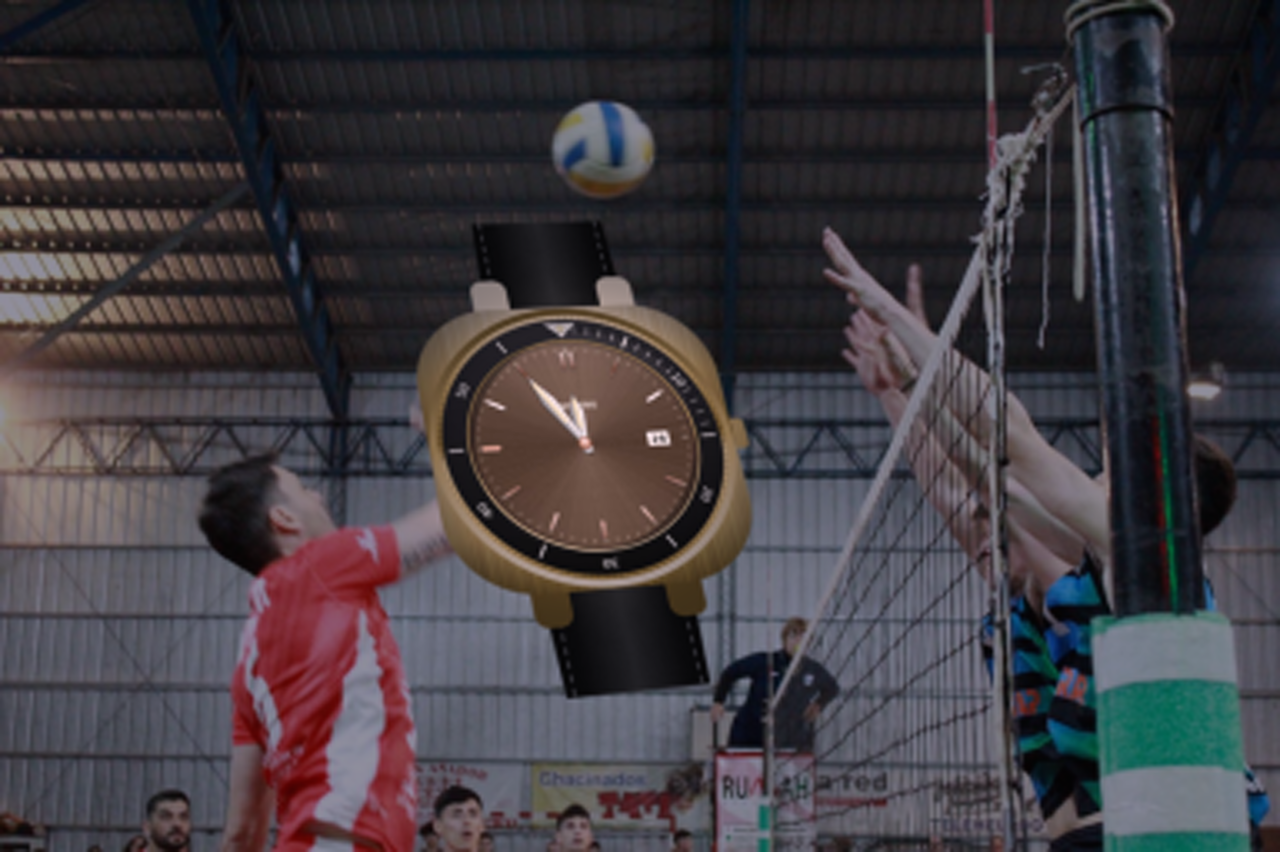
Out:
h=11 m=55
